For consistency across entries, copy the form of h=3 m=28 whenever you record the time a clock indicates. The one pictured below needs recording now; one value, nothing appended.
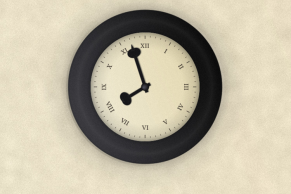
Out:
h=7 m=57
